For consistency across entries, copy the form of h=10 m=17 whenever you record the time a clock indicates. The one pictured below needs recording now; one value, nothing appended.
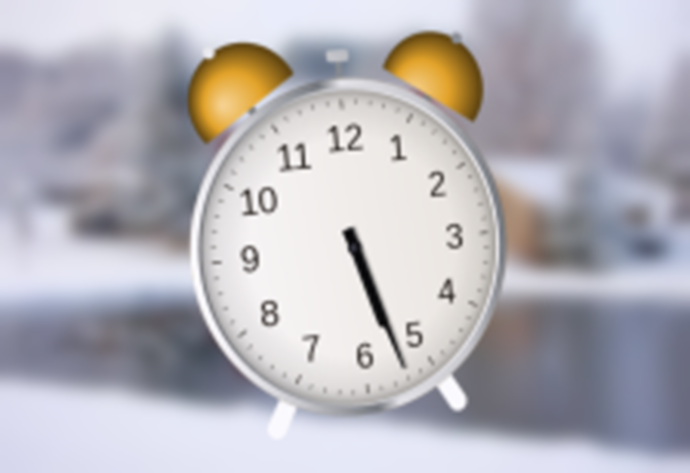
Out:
h=5 m=27
